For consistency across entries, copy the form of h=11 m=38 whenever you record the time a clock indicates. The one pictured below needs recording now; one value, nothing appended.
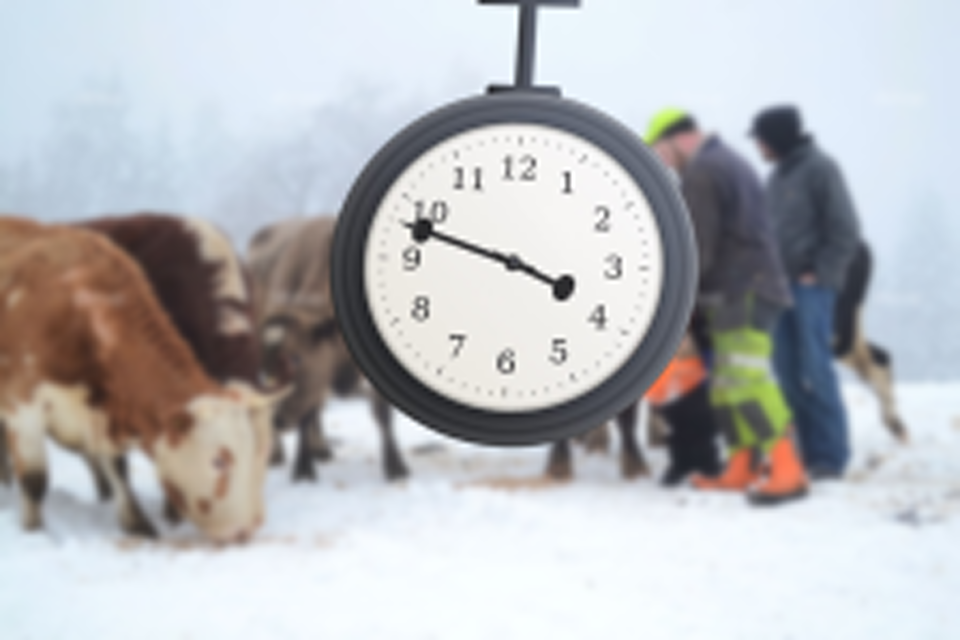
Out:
h=3 m=48
